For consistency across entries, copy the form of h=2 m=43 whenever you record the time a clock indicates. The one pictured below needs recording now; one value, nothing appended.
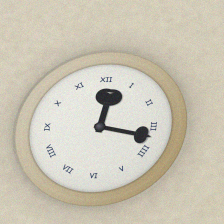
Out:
h=12 m=17
